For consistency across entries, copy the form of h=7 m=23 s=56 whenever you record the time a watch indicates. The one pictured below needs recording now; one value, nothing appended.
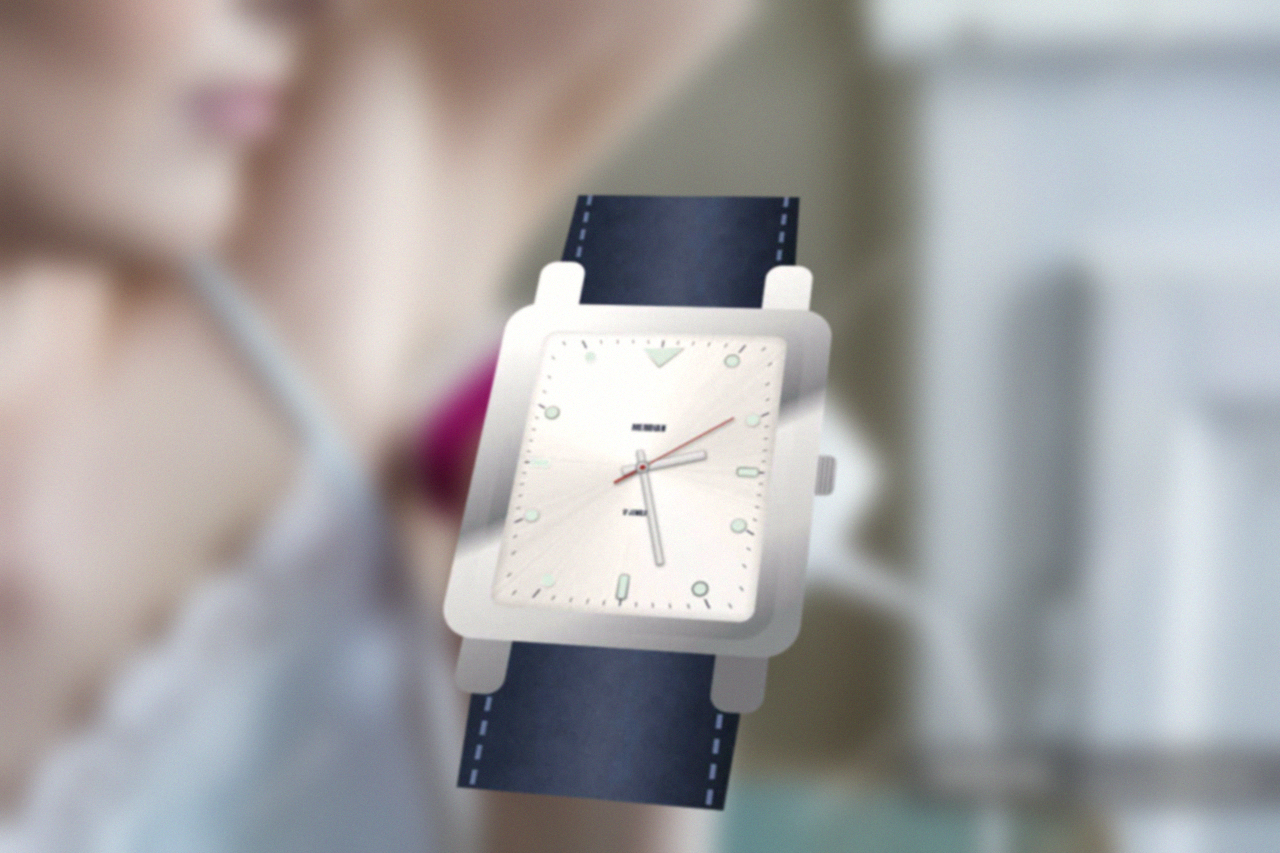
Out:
h=2 m=27 s=9
